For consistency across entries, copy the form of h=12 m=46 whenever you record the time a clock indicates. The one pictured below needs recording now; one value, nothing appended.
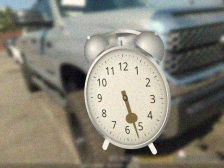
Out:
h=5 m=27
